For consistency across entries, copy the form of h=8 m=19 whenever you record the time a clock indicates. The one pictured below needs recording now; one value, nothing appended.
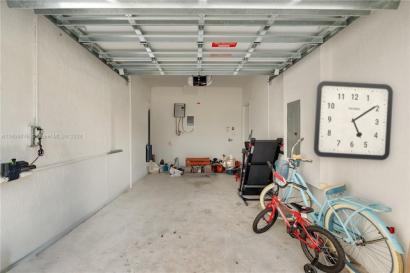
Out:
h=5 m=9
